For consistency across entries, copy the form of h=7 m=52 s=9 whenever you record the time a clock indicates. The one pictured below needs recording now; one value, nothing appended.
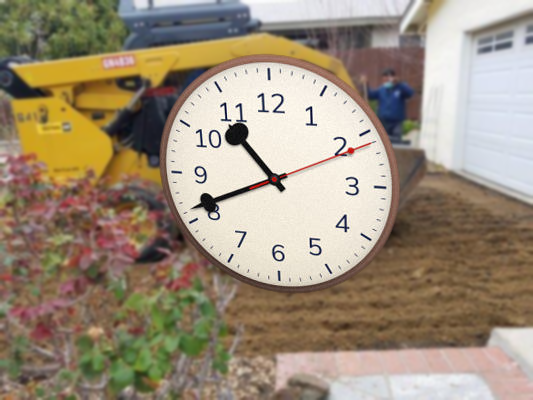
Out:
h=10 m=41 s=11
